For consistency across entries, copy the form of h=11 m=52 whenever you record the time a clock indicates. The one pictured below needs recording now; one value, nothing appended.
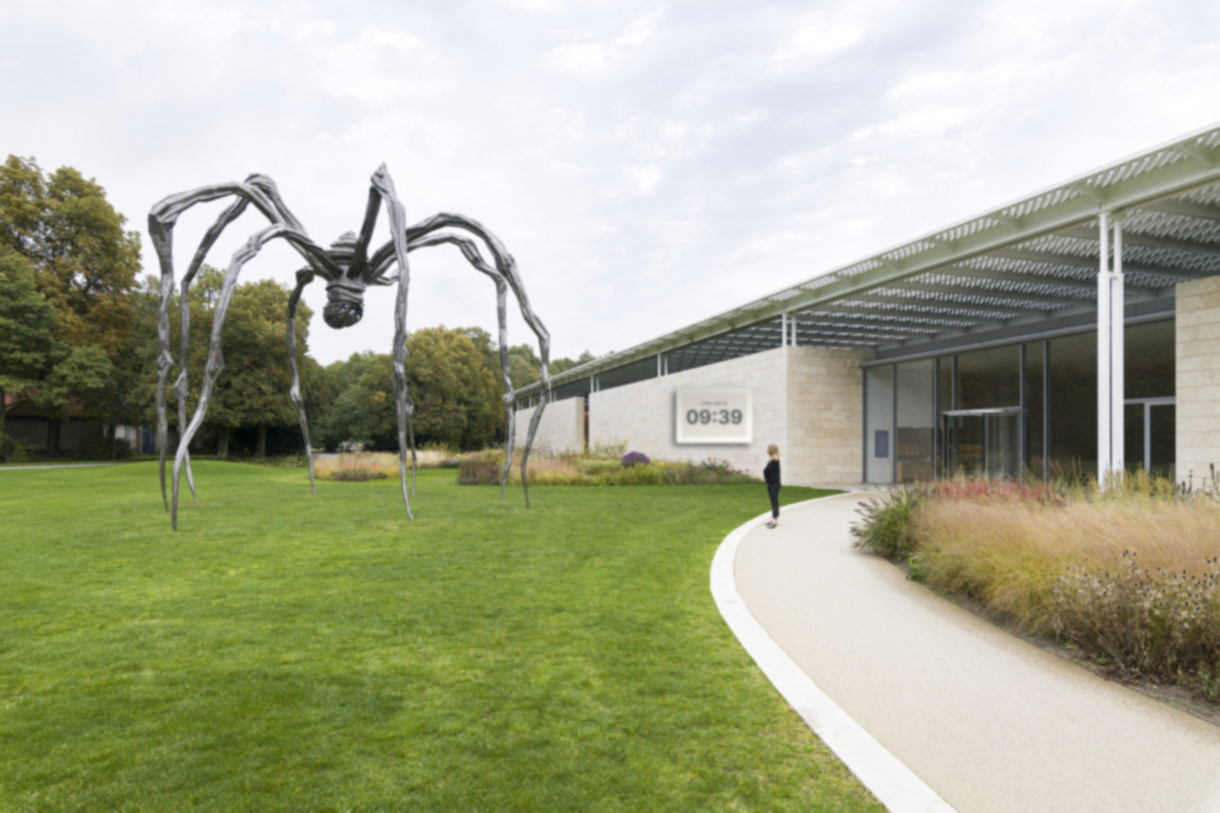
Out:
h=9 m=39
